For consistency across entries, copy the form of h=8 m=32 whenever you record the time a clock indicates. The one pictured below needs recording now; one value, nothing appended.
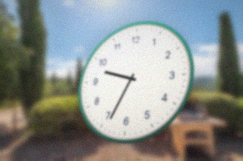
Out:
h=9 m=34
